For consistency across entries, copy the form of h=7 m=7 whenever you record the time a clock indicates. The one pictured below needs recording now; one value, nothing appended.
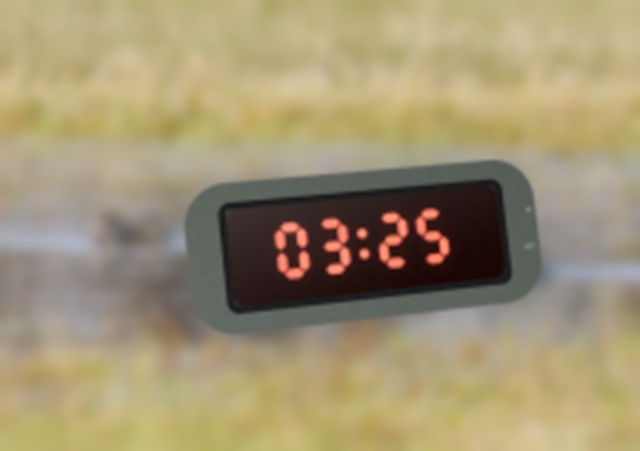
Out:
h=3 m=25
